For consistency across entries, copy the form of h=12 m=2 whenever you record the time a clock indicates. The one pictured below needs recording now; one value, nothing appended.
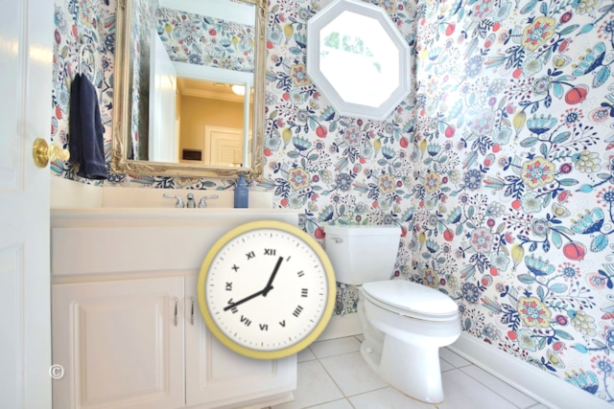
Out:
h=12 m=40
